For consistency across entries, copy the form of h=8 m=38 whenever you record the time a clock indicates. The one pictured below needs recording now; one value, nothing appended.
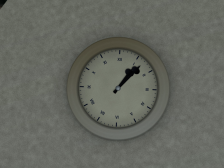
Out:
h=1 m=7
